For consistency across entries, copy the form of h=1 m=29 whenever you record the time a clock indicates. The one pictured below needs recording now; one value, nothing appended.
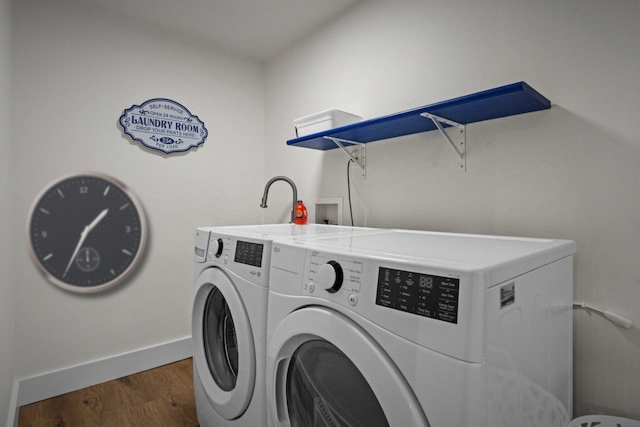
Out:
h=1 m=35
